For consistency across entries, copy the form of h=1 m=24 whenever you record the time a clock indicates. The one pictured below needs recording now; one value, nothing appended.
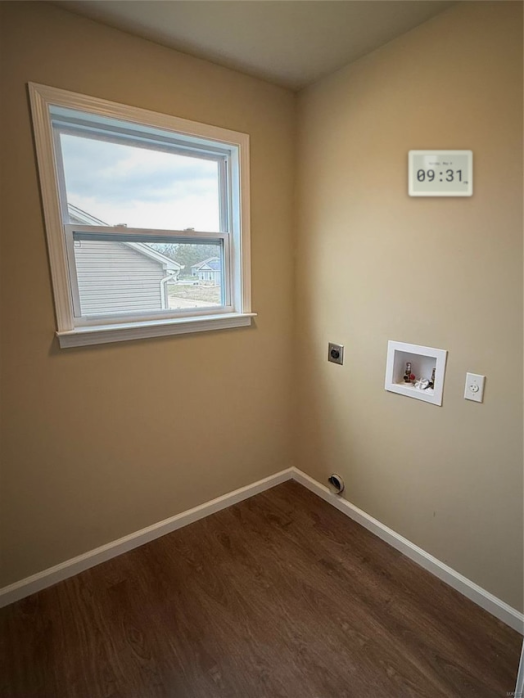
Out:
h=9 m=31
